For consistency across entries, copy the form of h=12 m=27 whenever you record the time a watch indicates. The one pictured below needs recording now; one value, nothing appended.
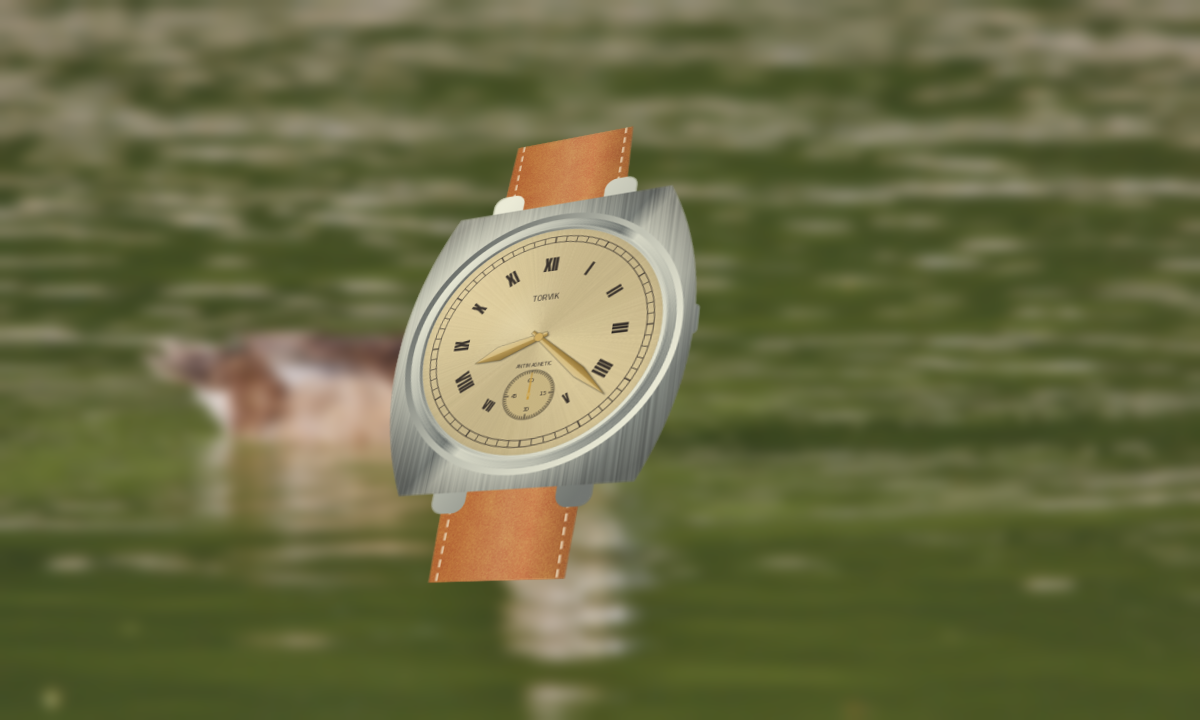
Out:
h=8 m=22
